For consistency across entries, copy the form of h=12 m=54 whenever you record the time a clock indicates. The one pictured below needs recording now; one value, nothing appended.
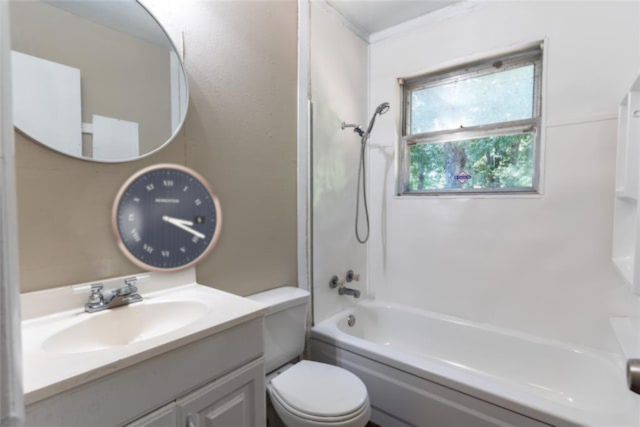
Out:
h=3 m=19
